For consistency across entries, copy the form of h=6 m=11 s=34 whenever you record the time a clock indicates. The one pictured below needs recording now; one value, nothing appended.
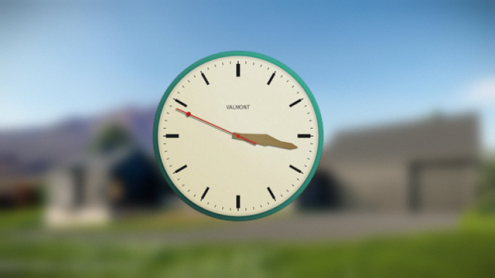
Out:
h=3 m=16 s=49
